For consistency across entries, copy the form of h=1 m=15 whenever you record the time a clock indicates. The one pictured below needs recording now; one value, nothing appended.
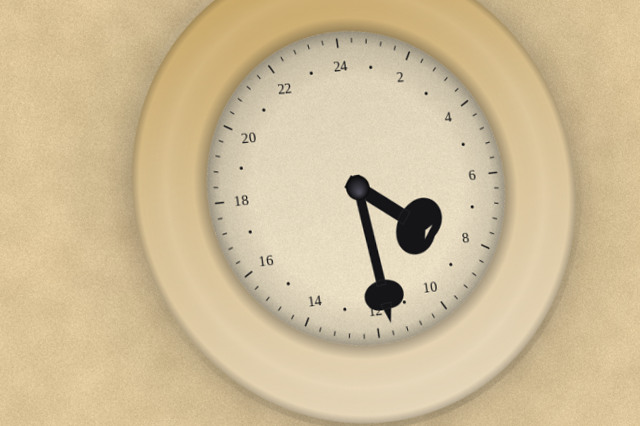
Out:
h=8 m=29
